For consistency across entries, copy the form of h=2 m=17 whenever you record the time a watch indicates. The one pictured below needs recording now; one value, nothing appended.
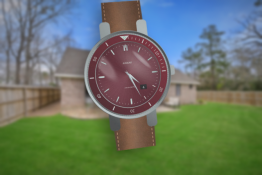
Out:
h=4 m=26
